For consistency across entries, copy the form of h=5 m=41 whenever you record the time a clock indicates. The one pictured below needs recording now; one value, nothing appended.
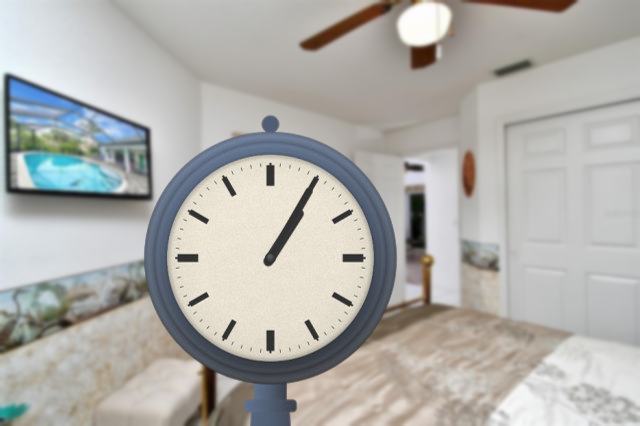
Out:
h=1 m=5
